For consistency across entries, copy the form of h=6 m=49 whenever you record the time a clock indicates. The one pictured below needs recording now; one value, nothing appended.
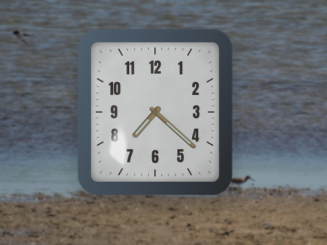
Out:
h=7 m=22
